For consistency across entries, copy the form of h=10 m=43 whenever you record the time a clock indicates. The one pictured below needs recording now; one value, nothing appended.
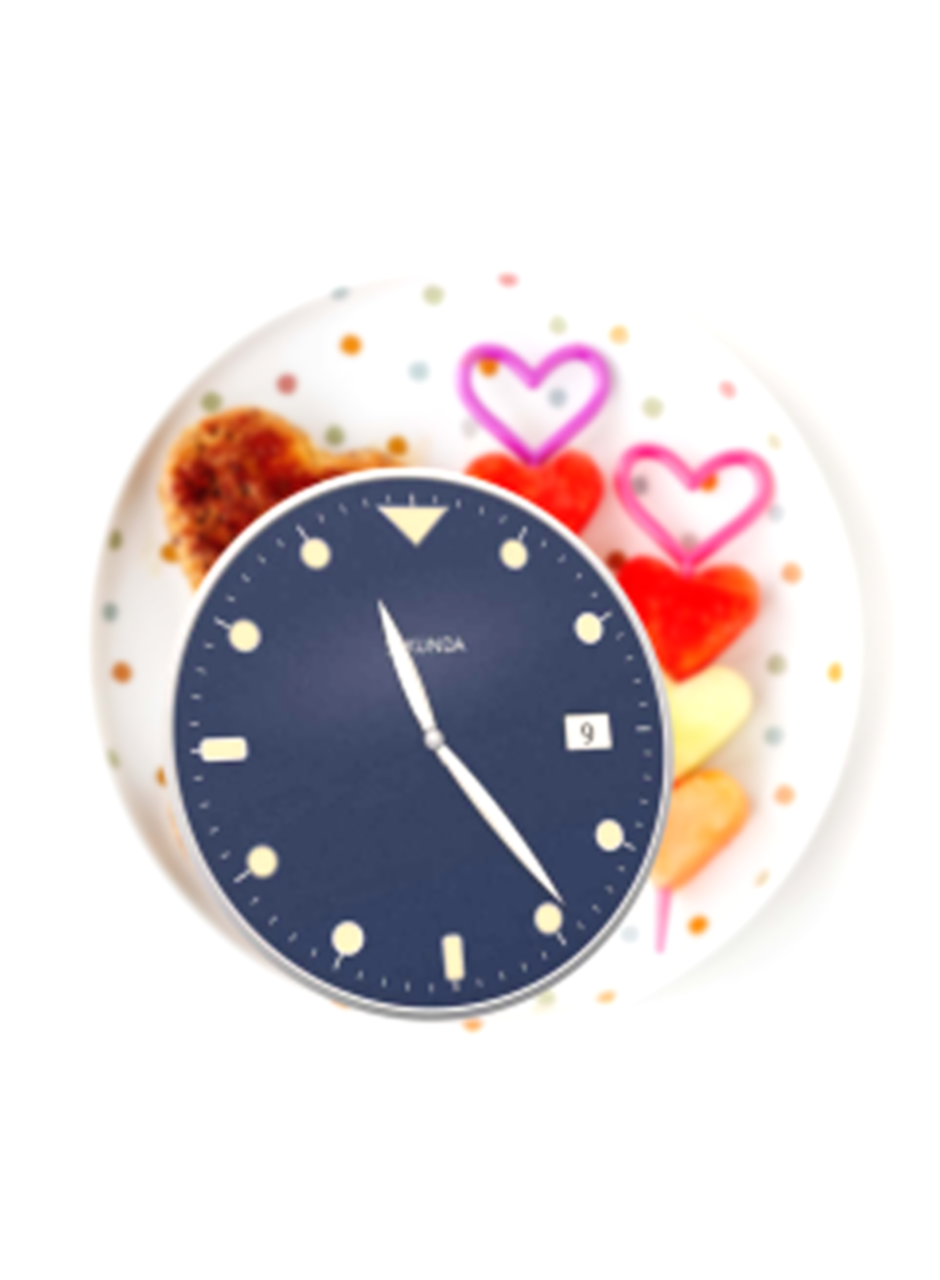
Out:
h=11 m=24
